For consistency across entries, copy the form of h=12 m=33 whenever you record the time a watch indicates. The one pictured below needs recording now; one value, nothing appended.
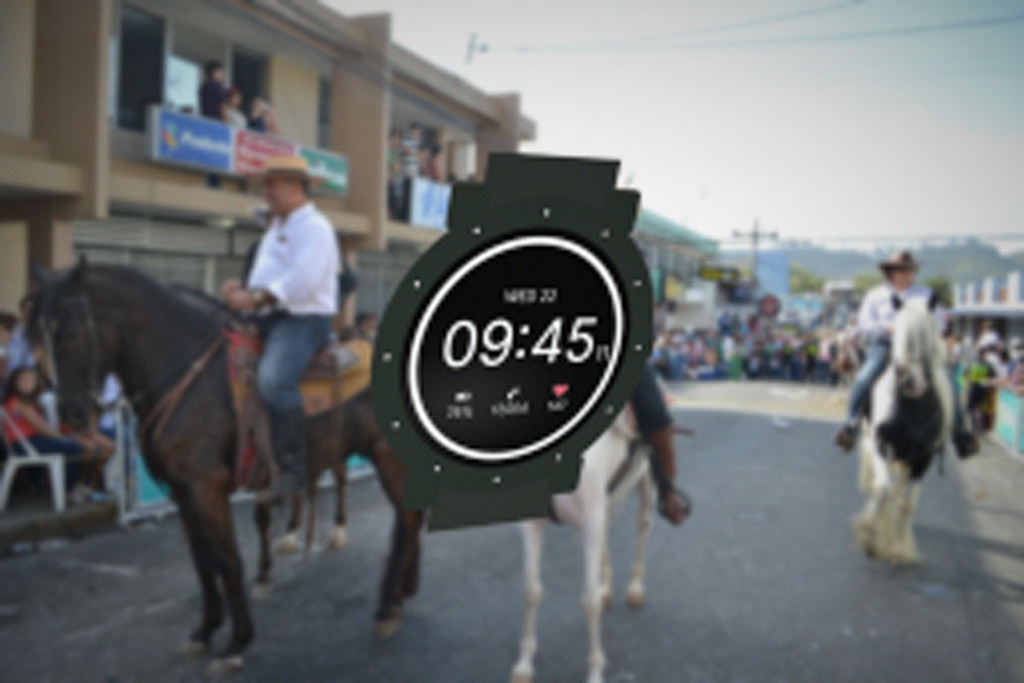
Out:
h=9 m=45
